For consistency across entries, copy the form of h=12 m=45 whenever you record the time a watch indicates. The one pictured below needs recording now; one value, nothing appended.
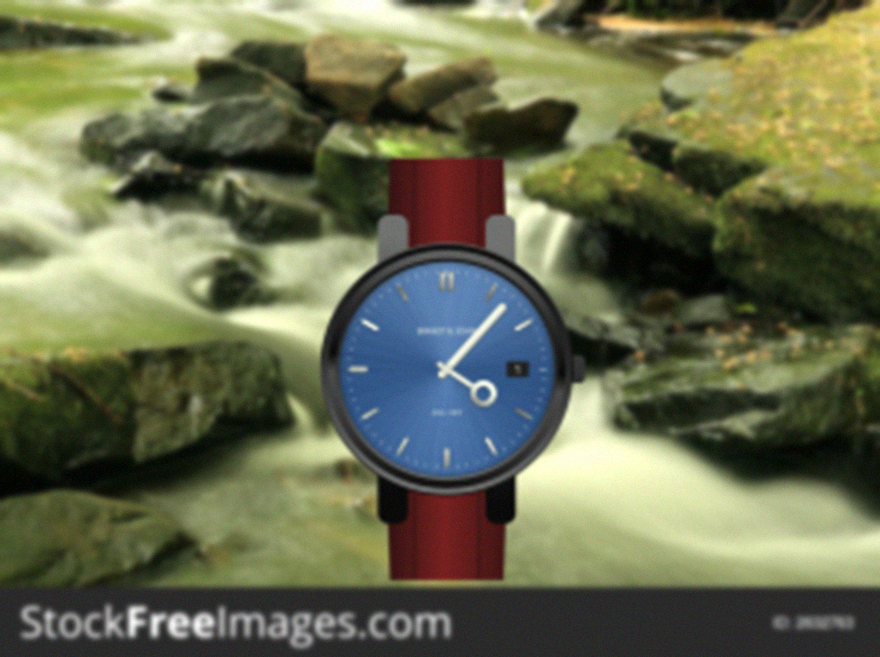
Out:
h=4 m=7
